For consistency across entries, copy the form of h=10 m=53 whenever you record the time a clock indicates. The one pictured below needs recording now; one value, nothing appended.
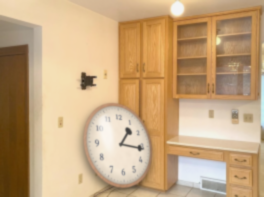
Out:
h=1 m=16
